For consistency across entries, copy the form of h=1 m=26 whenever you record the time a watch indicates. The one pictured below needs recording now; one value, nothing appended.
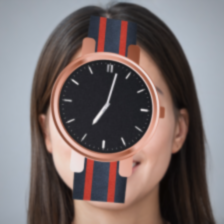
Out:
h=7 m=2
